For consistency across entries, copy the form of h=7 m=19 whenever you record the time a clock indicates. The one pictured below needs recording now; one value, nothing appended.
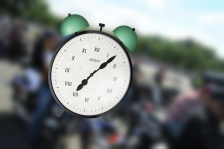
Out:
h=7 m=7
